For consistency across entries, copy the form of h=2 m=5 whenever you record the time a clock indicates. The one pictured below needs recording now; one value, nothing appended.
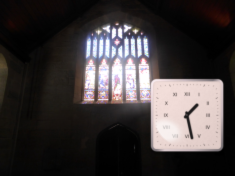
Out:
h=1 m=28
